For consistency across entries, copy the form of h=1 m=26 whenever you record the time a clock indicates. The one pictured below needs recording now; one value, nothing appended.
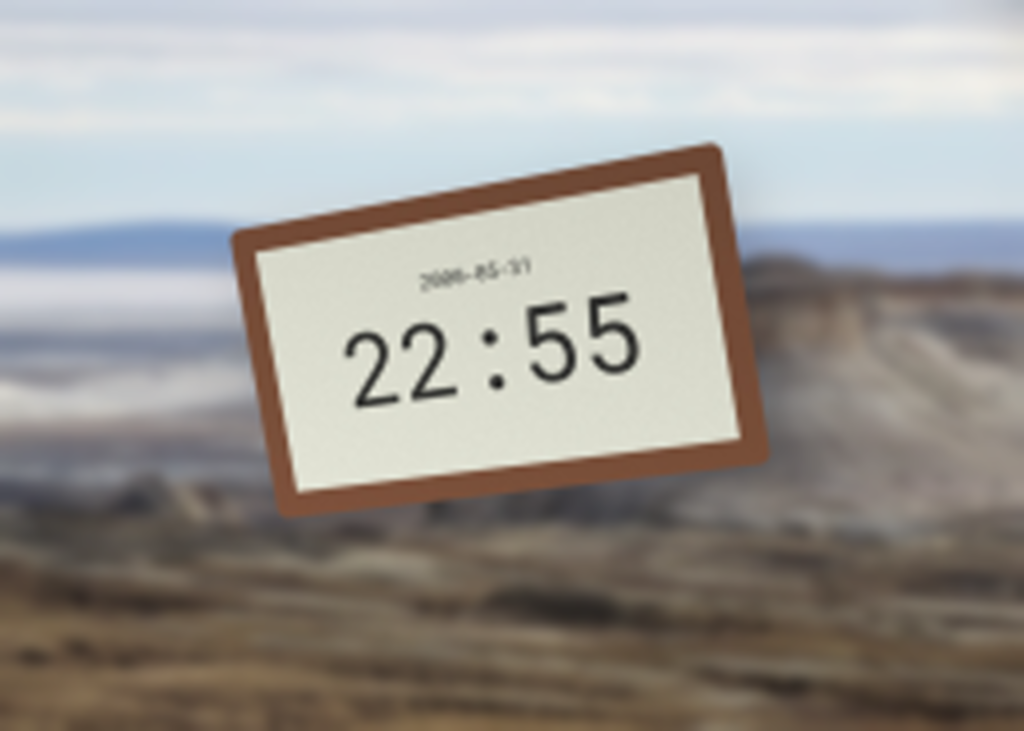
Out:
h=22 m=55
